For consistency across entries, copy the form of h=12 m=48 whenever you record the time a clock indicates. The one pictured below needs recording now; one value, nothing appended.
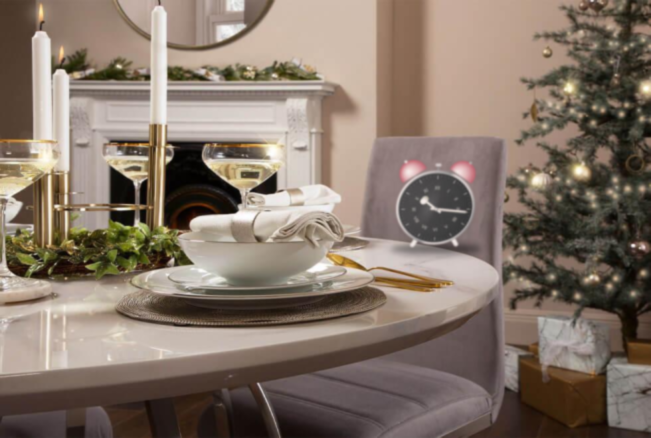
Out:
h=10 m=16
